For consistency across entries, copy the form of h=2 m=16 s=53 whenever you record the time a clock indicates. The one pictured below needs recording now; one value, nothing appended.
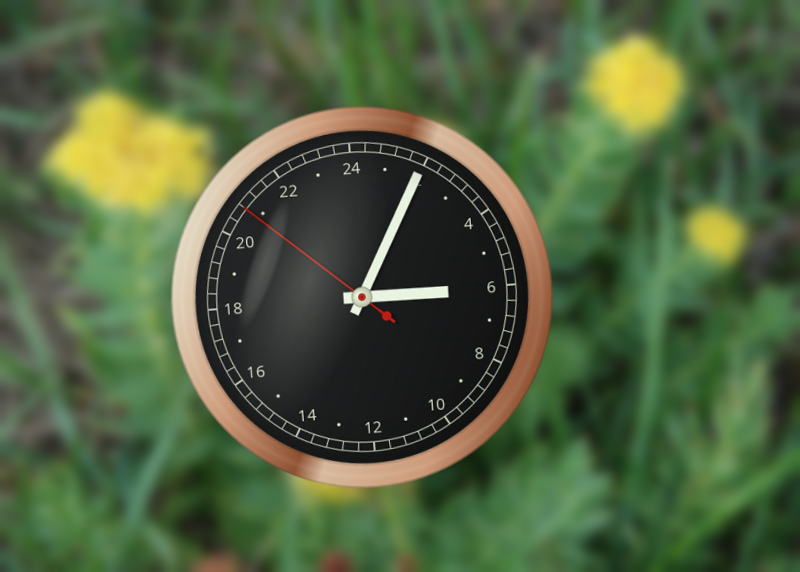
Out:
h=6 m=4 s=52
